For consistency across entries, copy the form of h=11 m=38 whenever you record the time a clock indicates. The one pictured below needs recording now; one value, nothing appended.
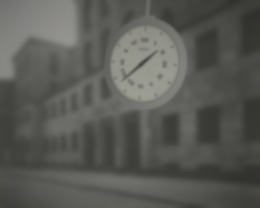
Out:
h=1 m=38
